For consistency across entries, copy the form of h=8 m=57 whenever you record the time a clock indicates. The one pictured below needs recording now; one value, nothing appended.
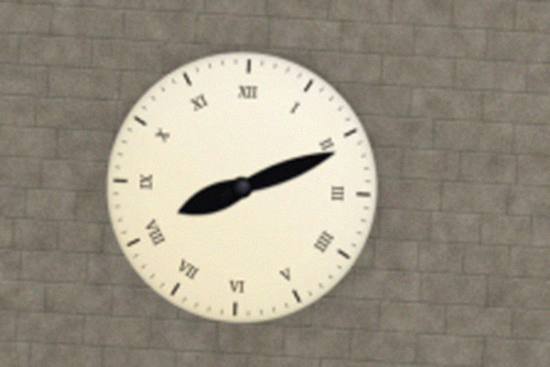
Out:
h=8 m=11
